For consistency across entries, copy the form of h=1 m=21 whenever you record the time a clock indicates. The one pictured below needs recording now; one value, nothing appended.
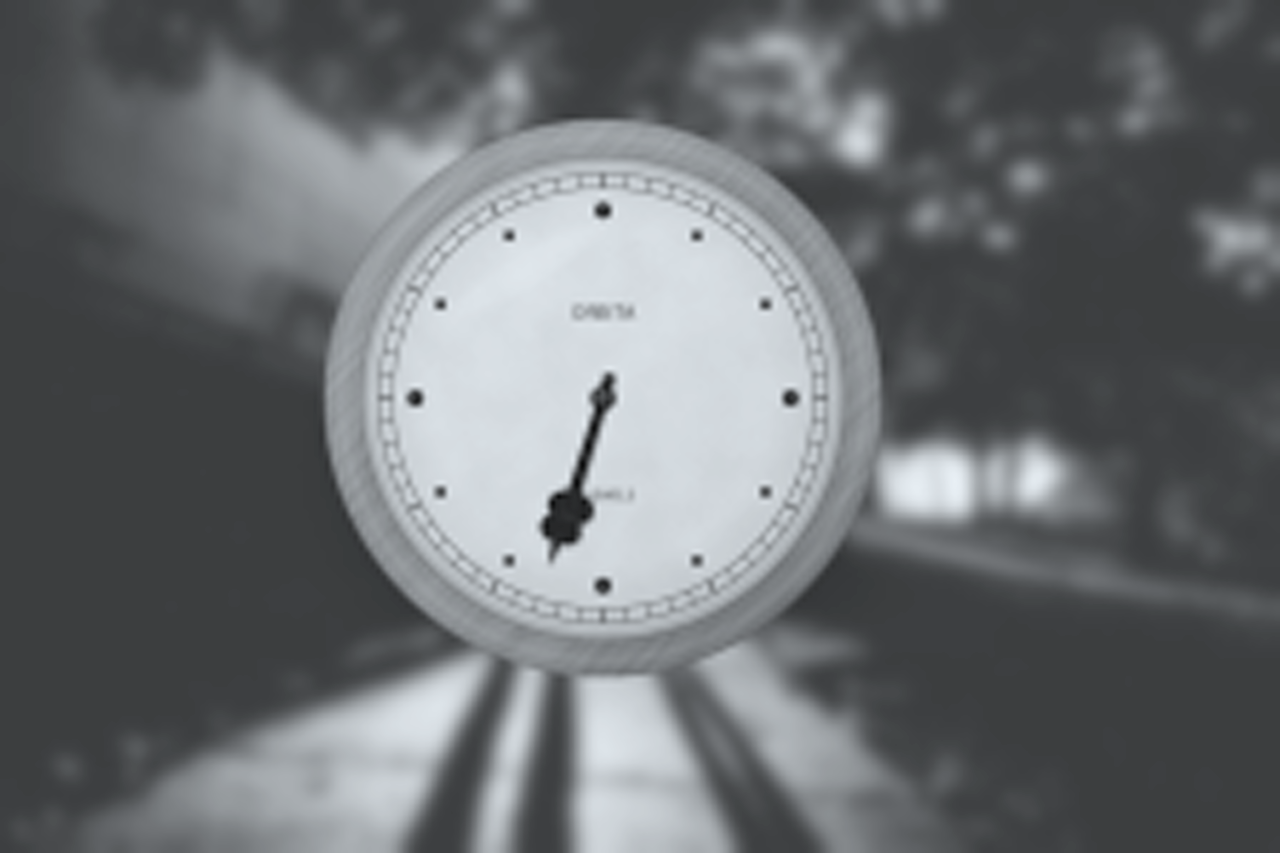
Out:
h=6 m=33
